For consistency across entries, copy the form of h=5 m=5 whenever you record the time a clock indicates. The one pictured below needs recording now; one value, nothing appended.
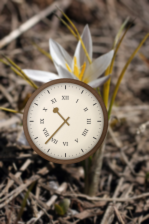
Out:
h=10 m=37
